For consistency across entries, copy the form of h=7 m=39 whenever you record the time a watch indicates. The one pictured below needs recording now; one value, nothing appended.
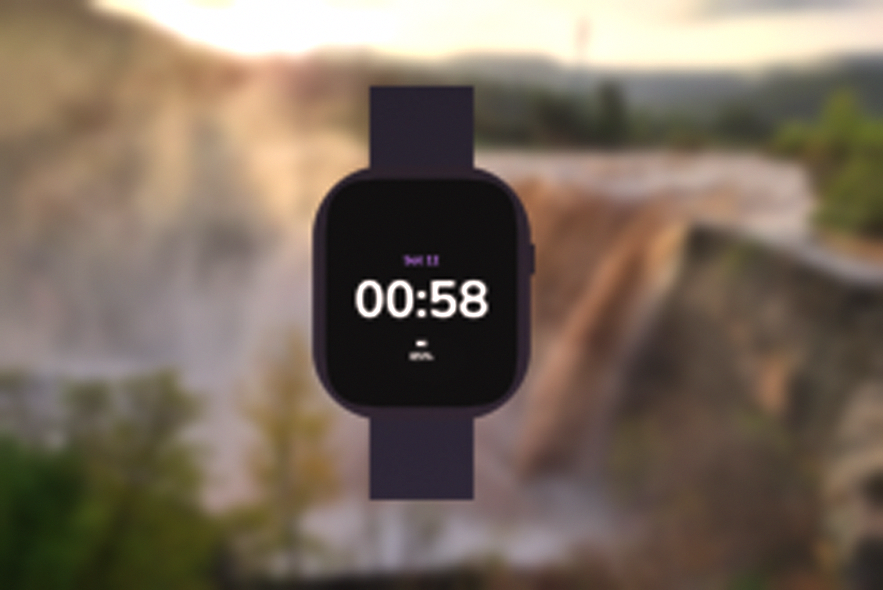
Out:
h=0 m=58
